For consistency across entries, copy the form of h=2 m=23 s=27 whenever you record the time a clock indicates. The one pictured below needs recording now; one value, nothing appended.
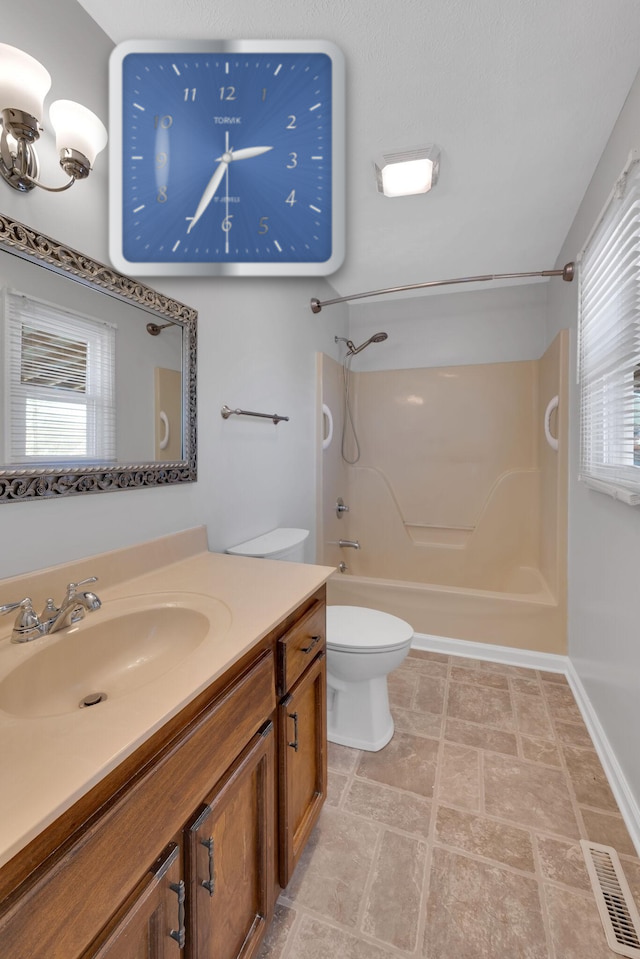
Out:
h=2 m=34 s=30
